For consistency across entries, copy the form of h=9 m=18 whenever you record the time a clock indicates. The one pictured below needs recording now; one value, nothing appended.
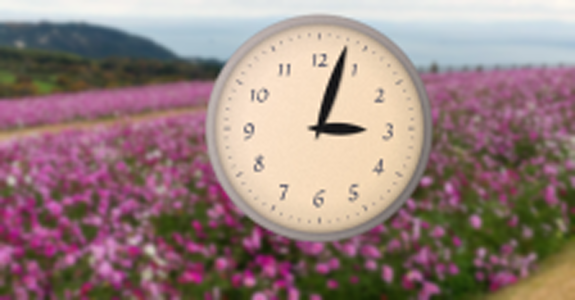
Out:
h=3 m=3
